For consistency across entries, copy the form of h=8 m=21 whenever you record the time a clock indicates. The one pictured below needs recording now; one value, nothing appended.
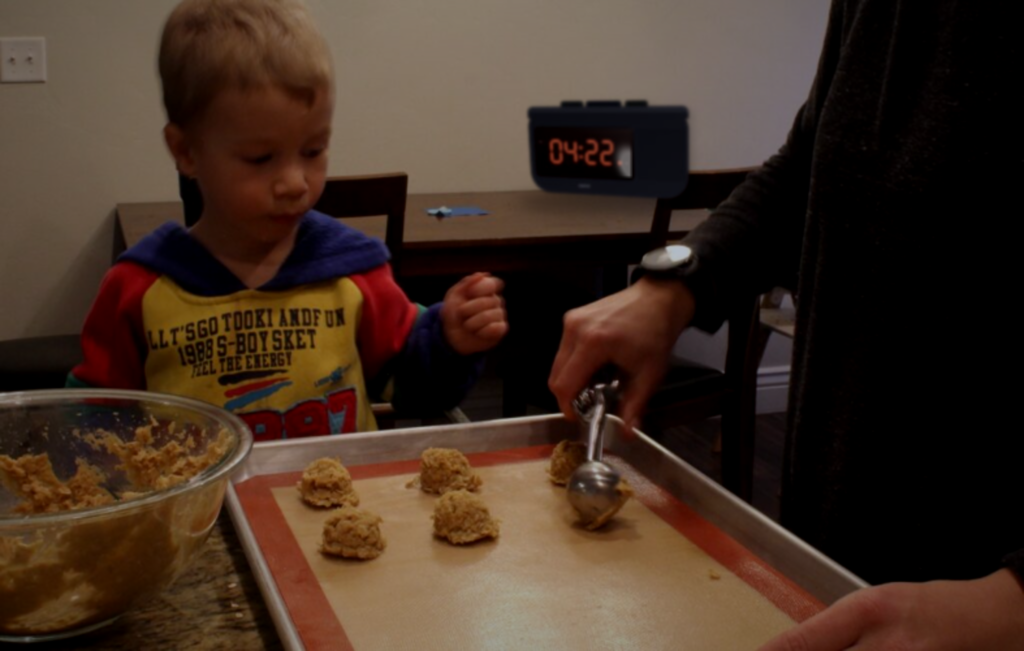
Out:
h=4 m=22
